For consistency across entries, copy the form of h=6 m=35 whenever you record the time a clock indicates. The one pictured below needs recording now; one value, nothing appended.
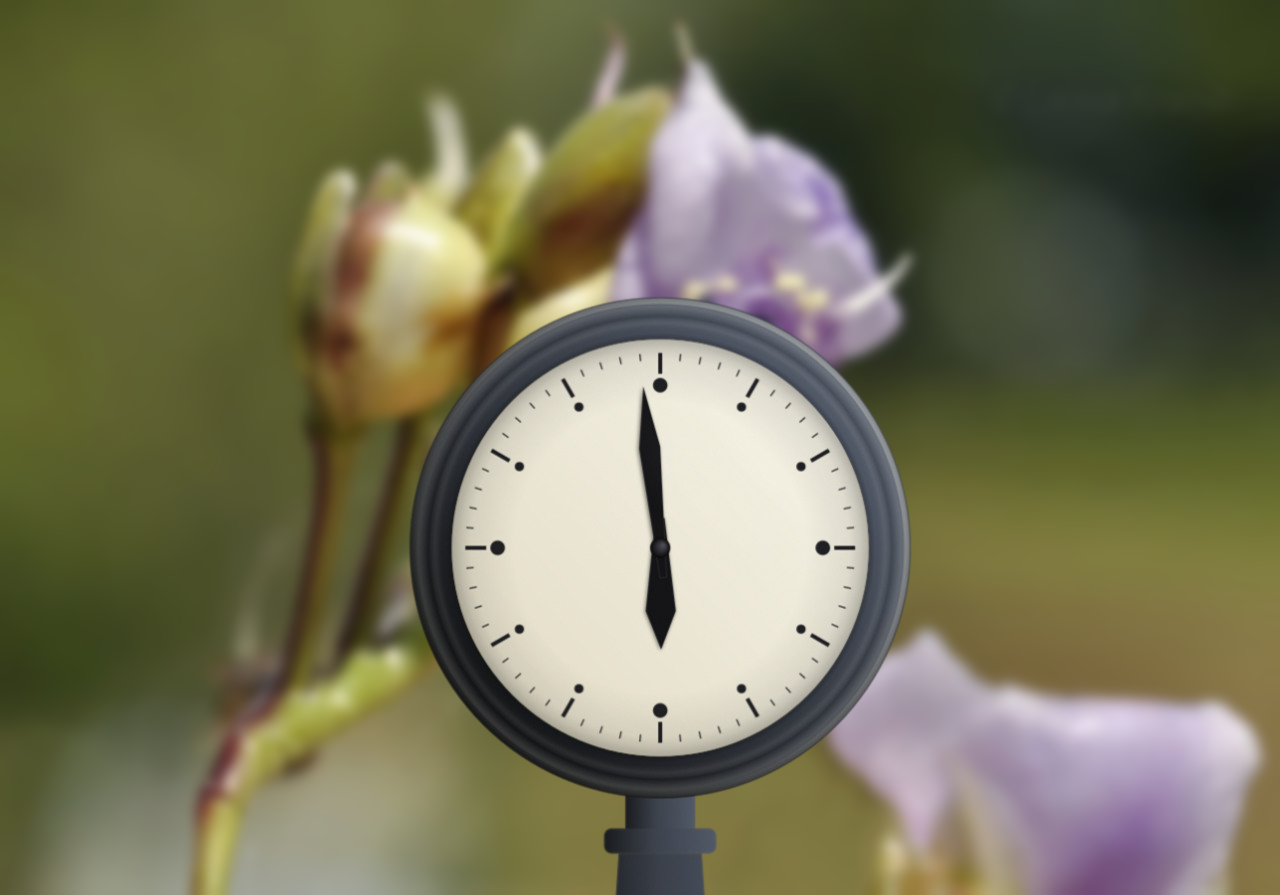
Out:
h=5 m=59
